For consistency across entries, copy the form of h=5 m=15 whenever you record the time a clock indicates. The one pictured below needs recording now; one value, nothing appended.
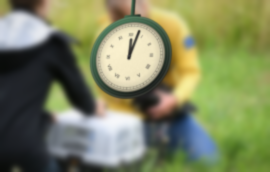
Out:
h=12 m=3
